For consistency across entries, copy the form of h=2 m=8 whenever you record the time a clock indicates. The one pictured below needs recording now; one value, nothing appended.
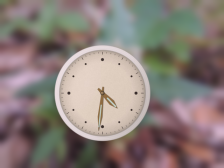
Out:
h=4 m=31
